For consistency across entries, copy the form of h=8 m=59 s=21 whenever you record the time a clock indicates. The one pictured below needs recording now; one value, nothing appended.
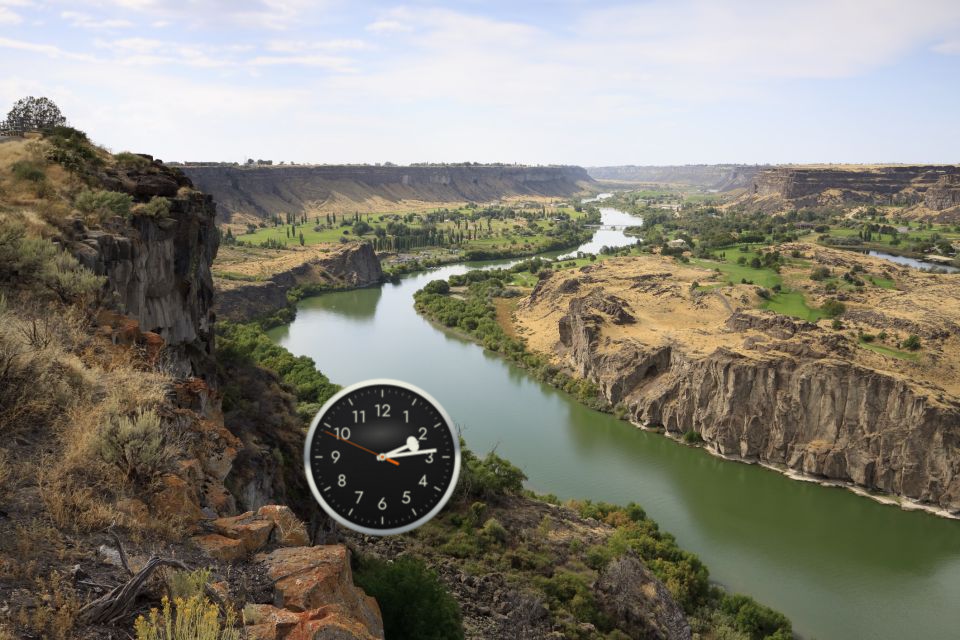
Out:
h=2 m=13 s=49
